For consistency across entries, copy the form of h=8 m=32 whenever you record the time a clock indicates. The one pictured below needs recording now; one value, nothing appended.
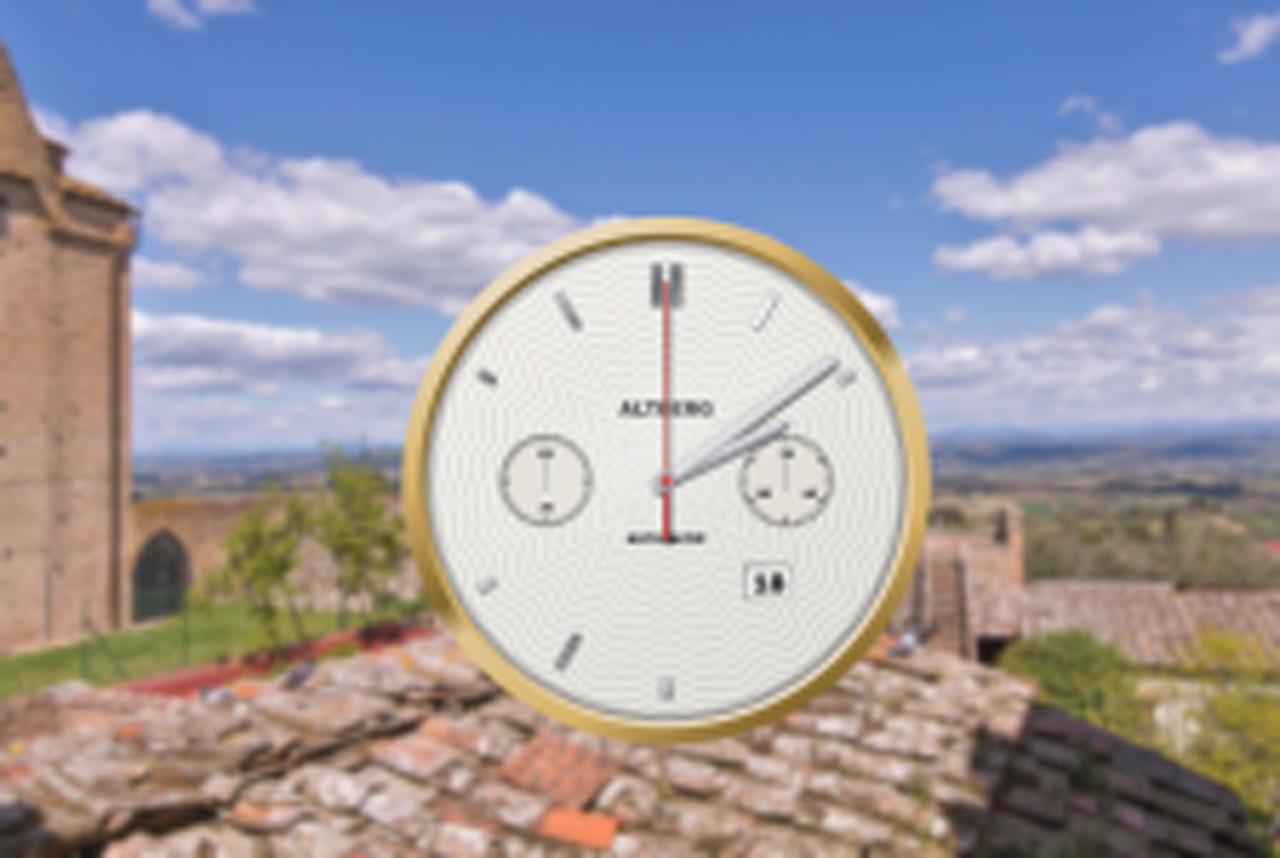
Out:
h=2 m=9
